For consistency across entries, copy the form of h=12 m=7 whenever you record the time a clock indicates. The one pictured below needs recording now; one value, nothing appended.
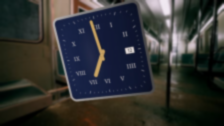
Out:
h=6 m=59
